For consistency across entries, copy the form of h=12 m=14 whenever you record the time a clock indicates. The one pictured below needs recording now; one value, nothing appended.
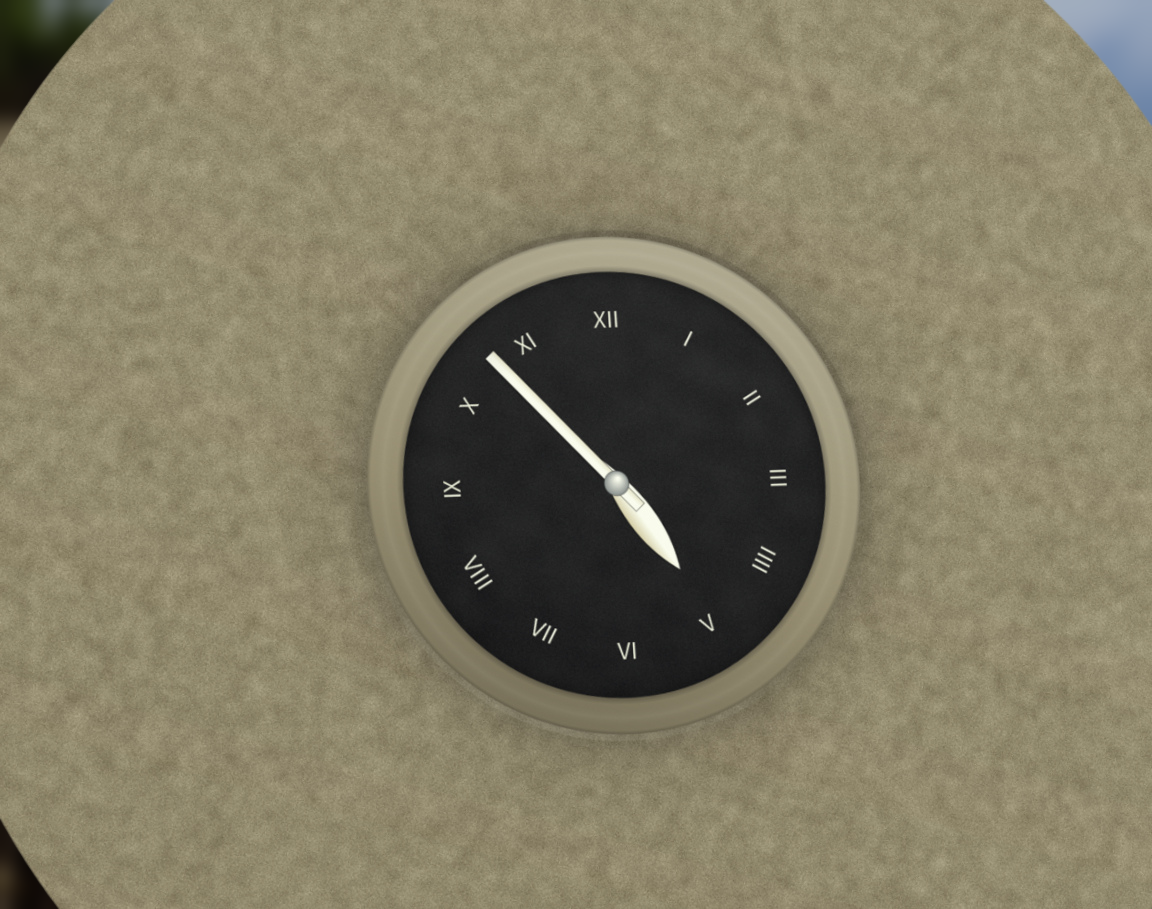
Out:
h=4 m=53
